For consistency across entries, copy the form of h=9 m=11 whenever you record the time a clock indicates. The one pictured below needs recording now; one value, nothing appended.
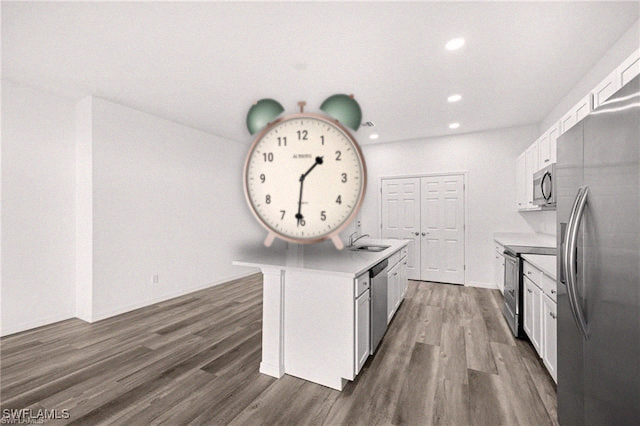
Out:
h=1 m=31
